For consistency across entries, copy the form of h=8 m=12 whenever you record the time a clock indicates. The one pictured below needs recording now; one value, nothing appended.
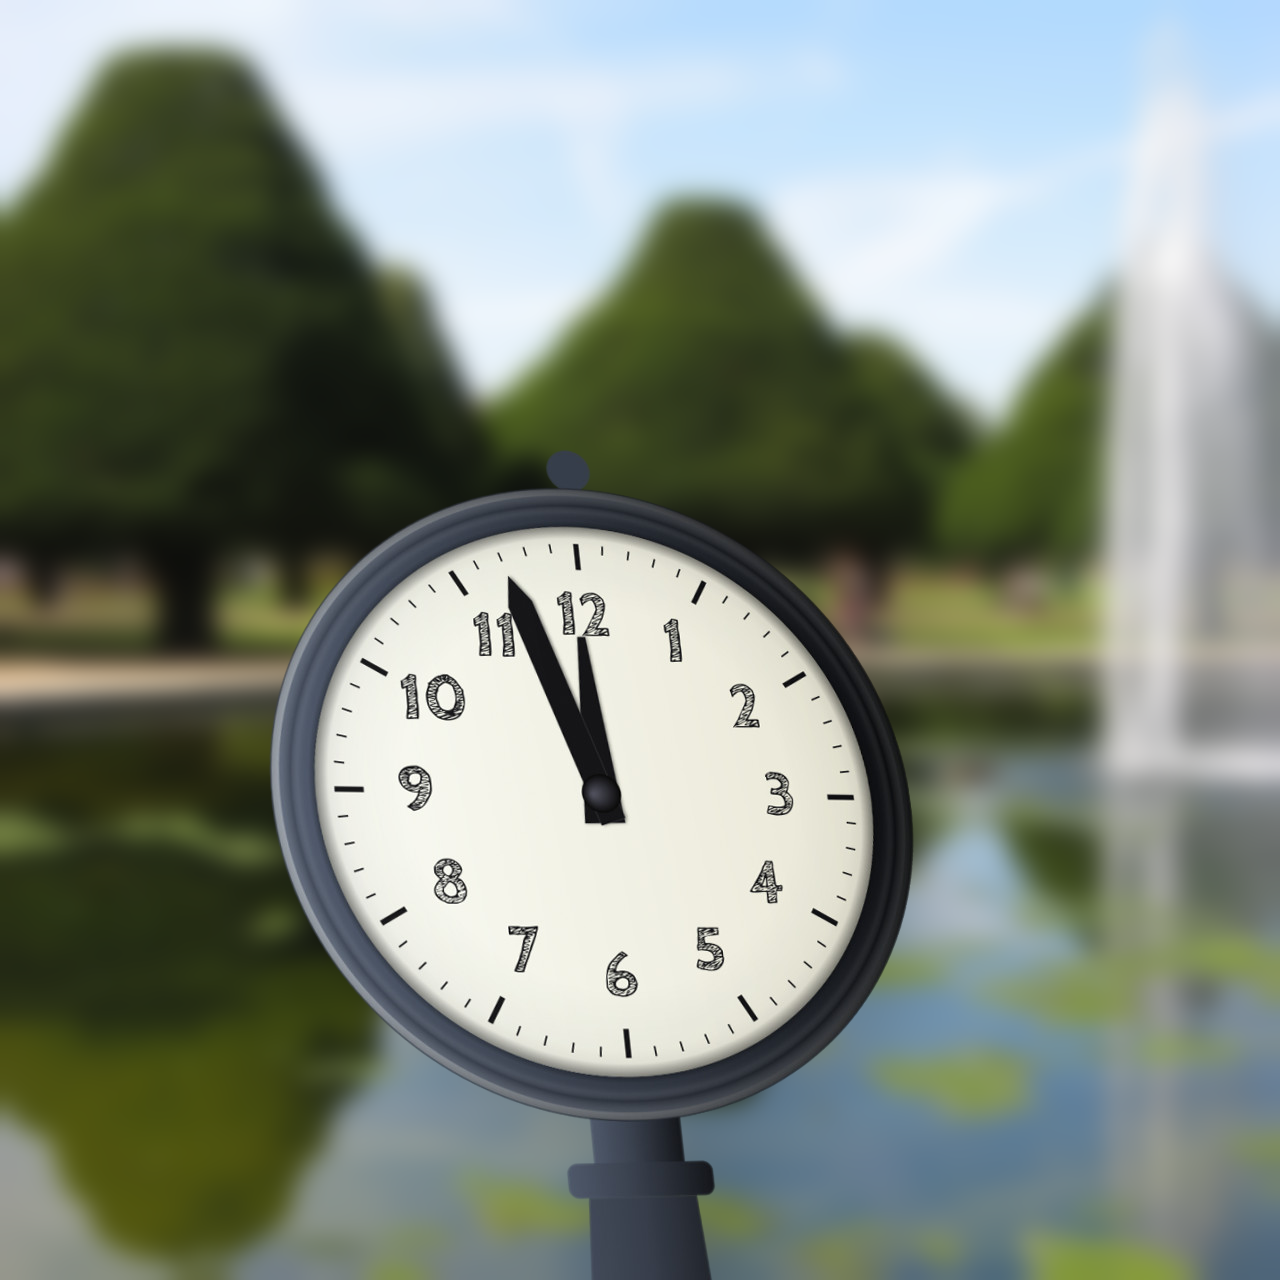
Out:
h=11 m=57
